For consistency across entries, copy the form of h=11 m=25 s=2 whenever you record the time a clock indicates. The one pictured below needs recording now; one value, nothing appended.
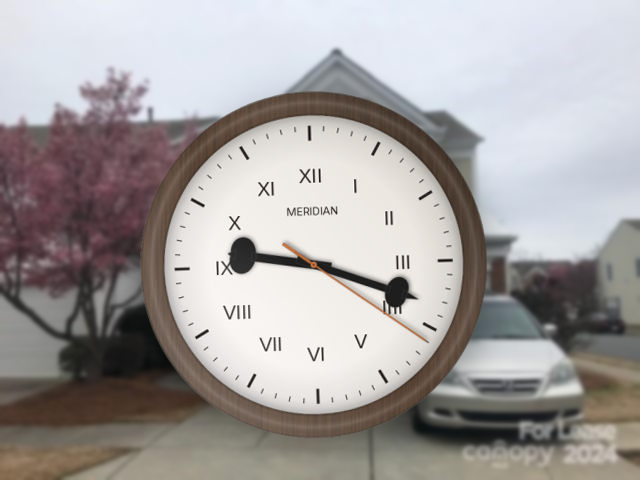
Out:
h=9 m=18 s=21
